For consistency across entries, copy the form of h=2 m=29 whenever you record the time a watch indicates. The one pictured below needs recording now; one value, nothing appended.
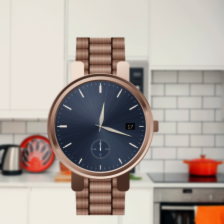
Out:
h=12 m=18
